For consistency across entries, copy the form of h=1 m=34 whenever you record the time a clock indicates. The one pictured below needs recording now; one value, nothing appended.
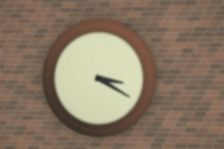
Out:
h=3 m=20
